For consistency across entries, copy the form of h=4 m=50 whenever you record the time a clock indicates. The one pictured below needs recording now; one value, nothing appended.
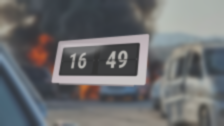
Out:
h=16 m=49
